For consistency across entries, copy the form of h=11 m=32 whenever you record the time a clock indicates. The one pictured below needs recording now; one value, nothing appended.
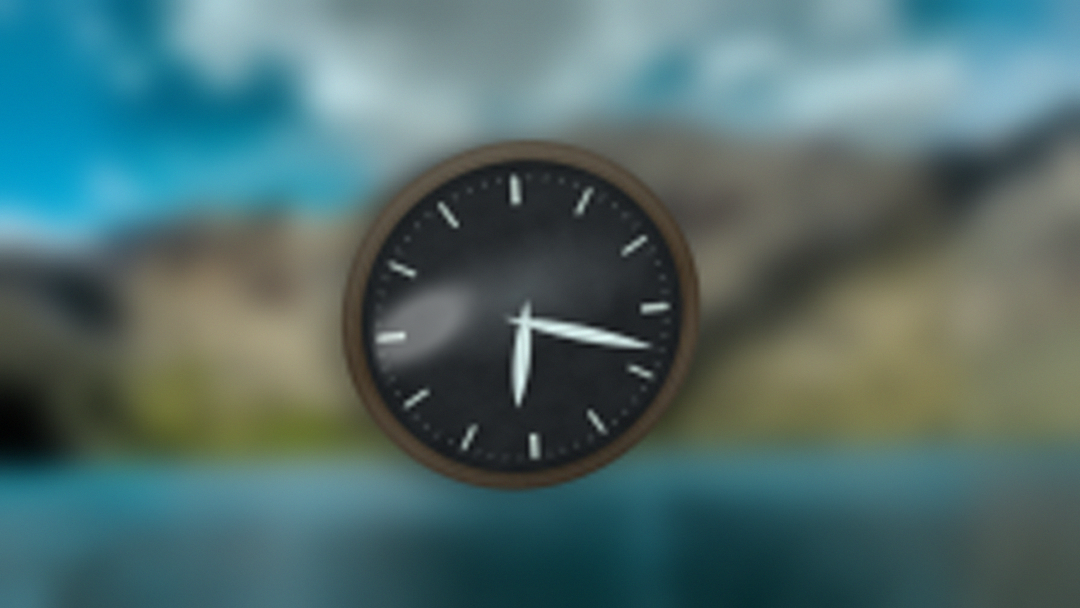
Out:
h=6 m=18
